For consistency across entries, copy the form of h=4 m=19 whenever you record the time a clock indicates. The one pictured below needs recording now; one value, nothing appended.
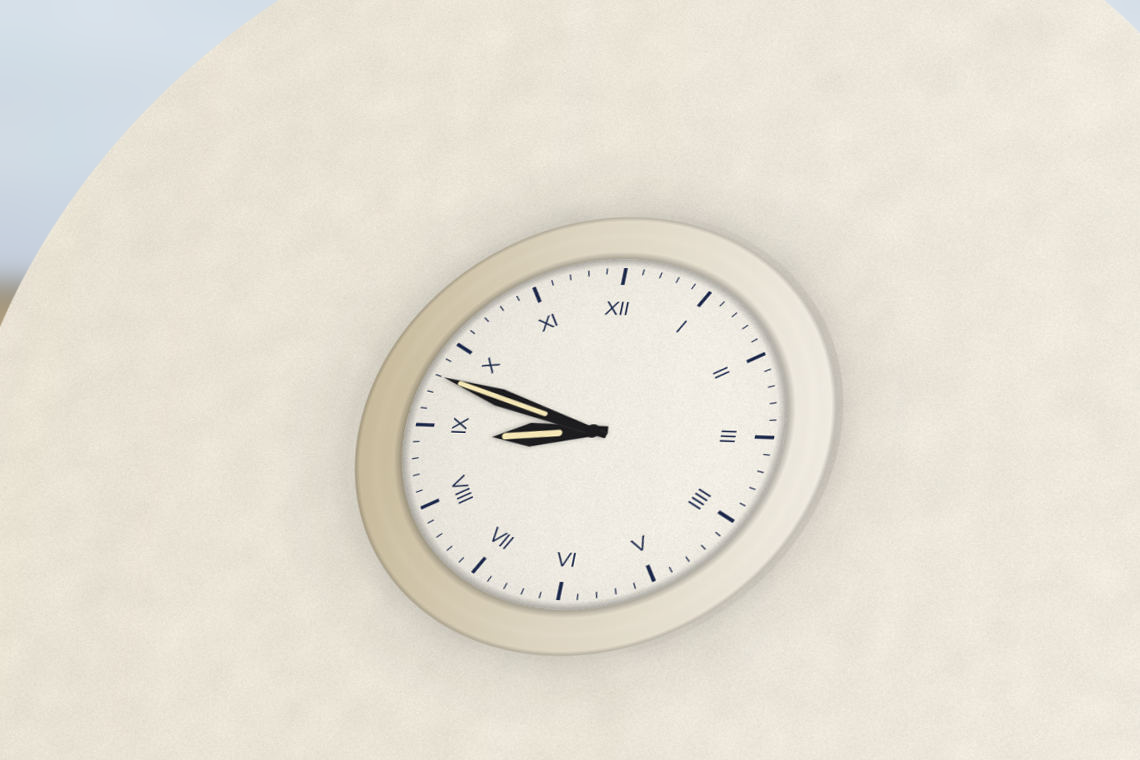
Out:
h=8 m=48
